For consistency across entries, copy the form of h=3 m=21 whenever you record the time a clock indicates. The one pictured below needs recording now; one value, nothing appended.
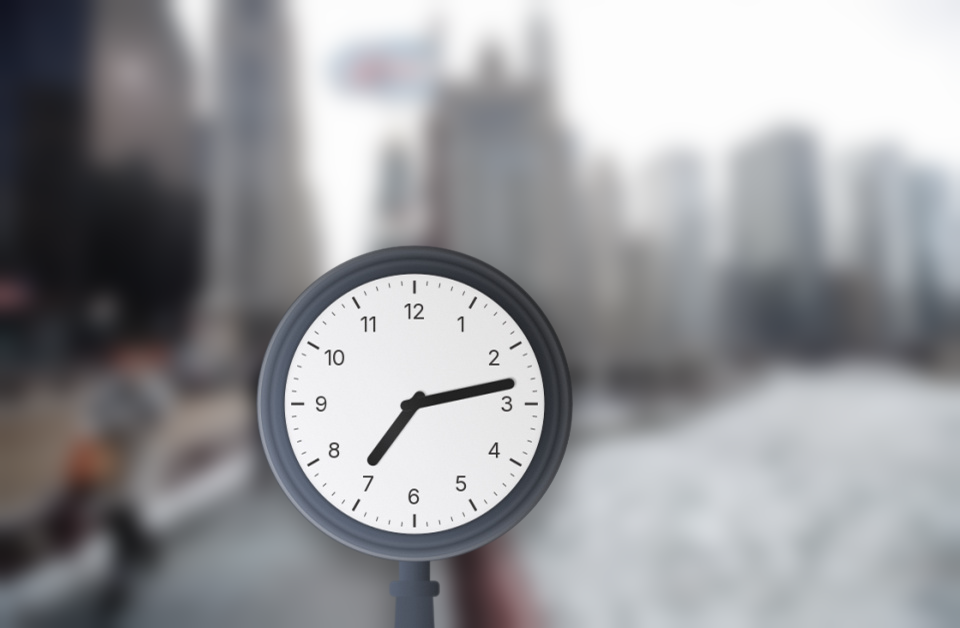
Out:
h=7 m=13
